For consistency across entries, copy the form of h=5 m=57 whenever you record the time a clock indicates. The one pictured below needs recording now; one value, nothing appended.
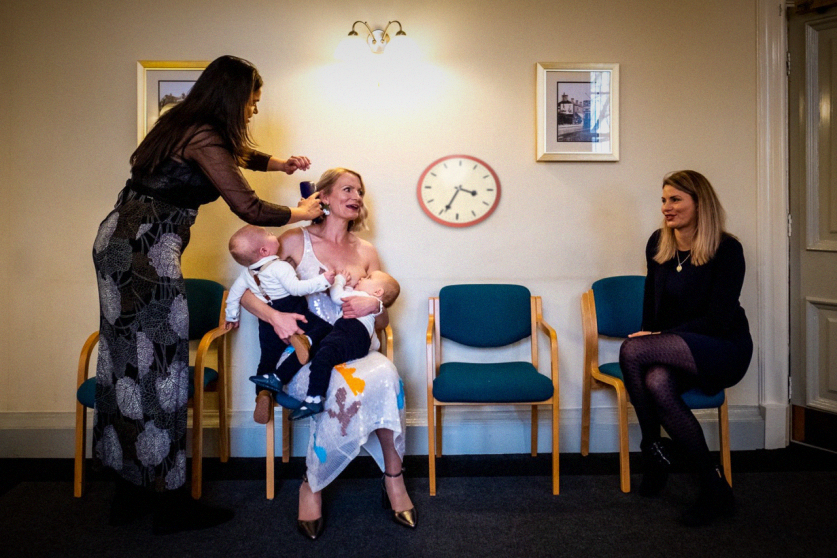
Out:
h=3 m=34
